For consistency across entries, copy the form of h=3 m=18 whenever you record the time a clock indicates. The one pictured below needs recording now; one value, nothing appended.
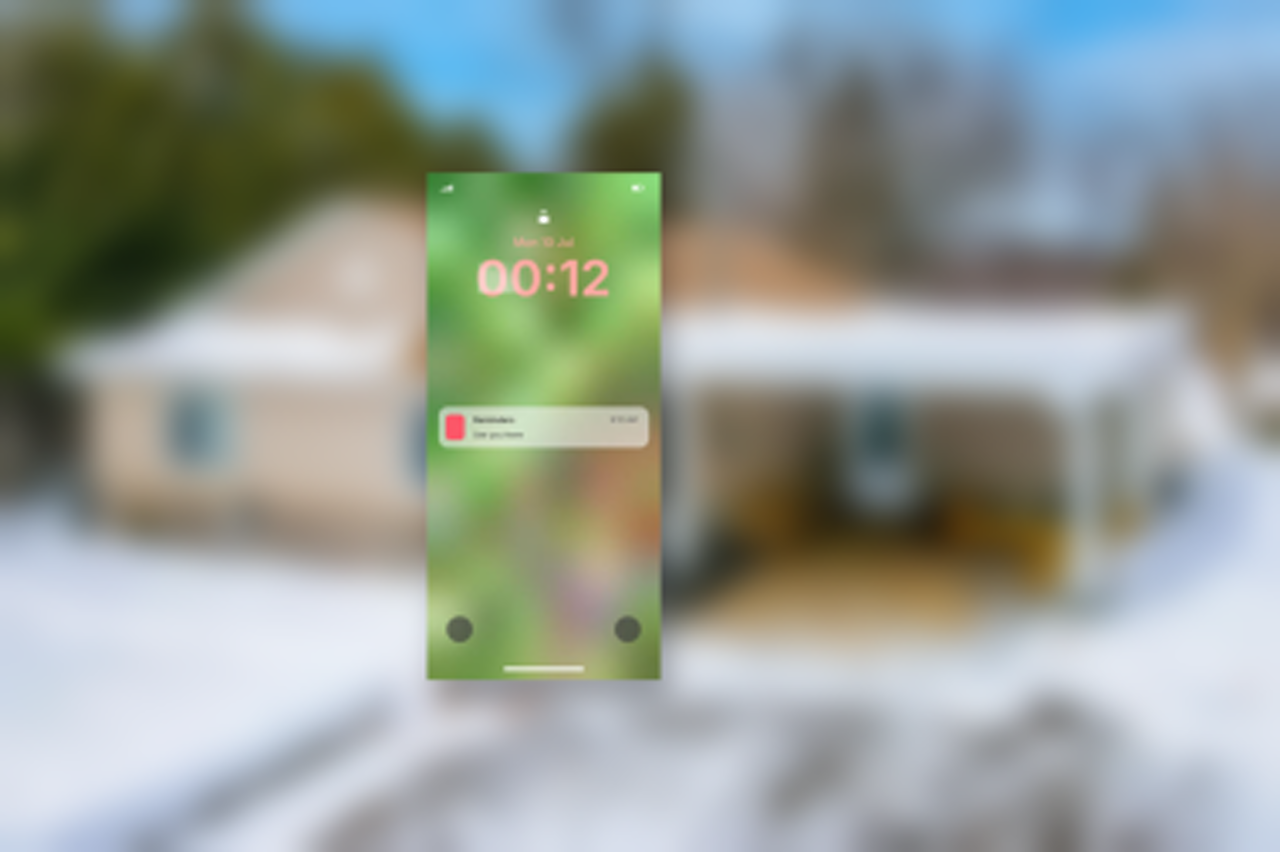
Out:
h=0 m=12
